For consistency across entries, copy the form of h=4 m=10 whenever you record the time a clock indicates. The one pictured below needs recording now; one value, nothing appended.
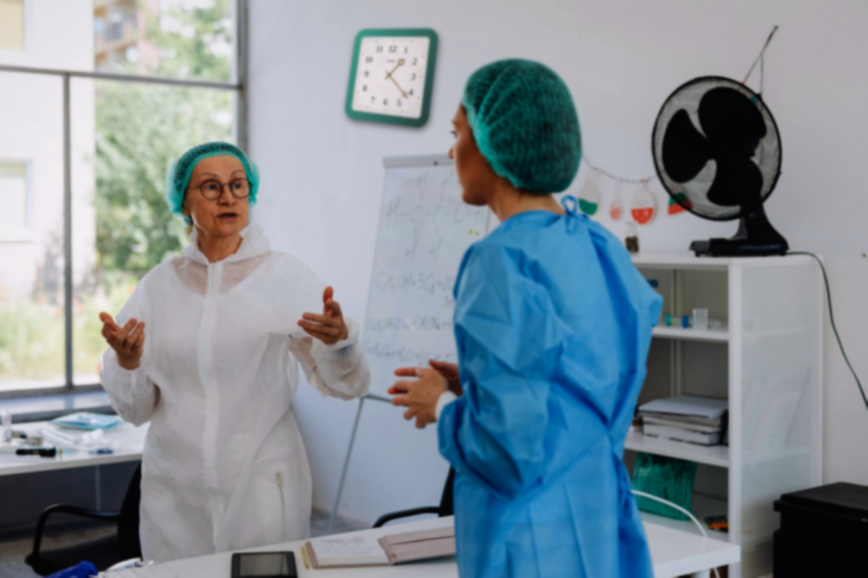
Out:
h=1 m=22
